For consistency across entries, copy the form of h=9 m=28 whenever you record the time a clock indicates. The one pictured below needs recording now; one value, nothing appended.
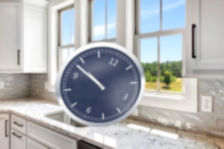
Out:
h=9 m=48
